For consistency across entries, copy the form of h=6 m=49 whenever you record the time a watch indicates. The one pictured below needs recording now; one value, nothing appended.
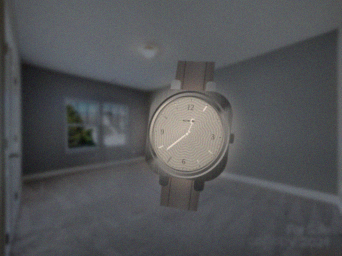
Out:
h=12 m=38
